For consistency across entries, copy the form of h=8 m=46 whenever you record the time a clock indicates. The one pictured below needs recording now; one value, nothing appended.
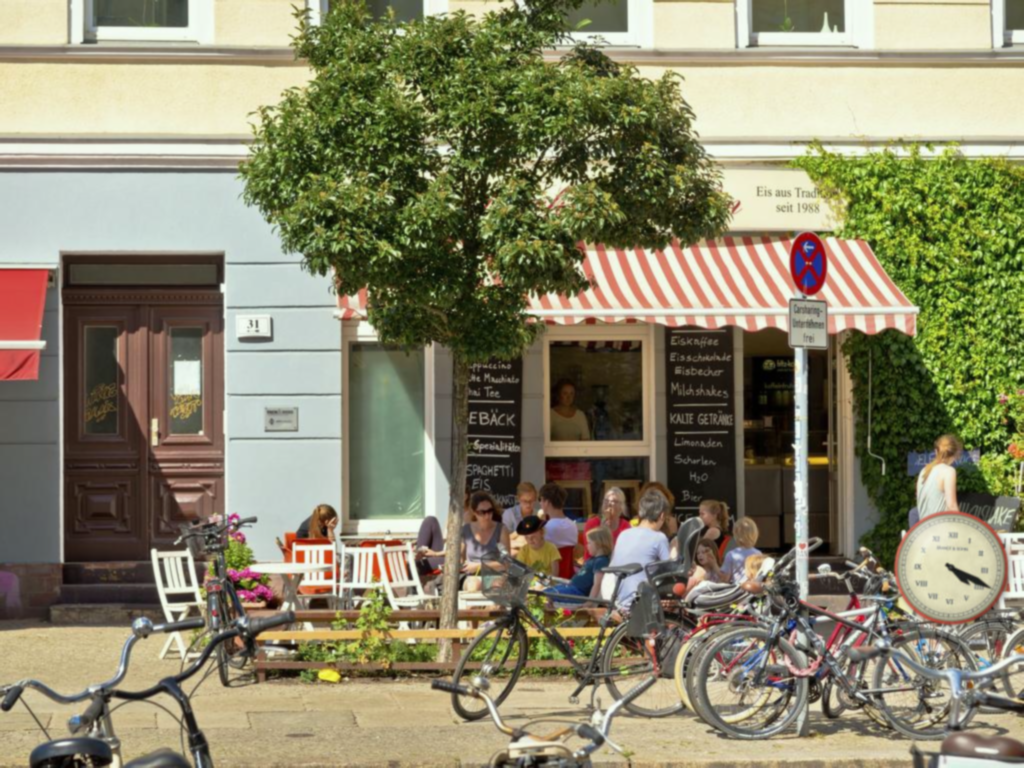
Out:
h=4 m=19
